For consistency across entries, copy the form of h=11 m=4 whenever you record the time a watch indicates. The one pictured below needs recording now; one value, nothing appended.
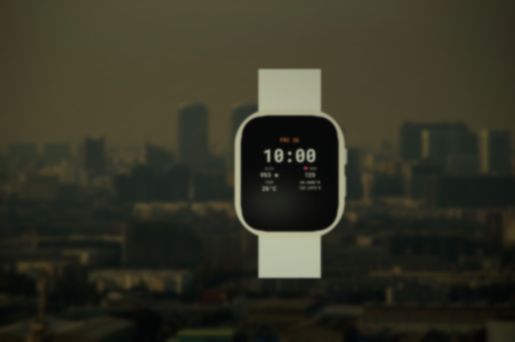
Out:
h=10 m=0
